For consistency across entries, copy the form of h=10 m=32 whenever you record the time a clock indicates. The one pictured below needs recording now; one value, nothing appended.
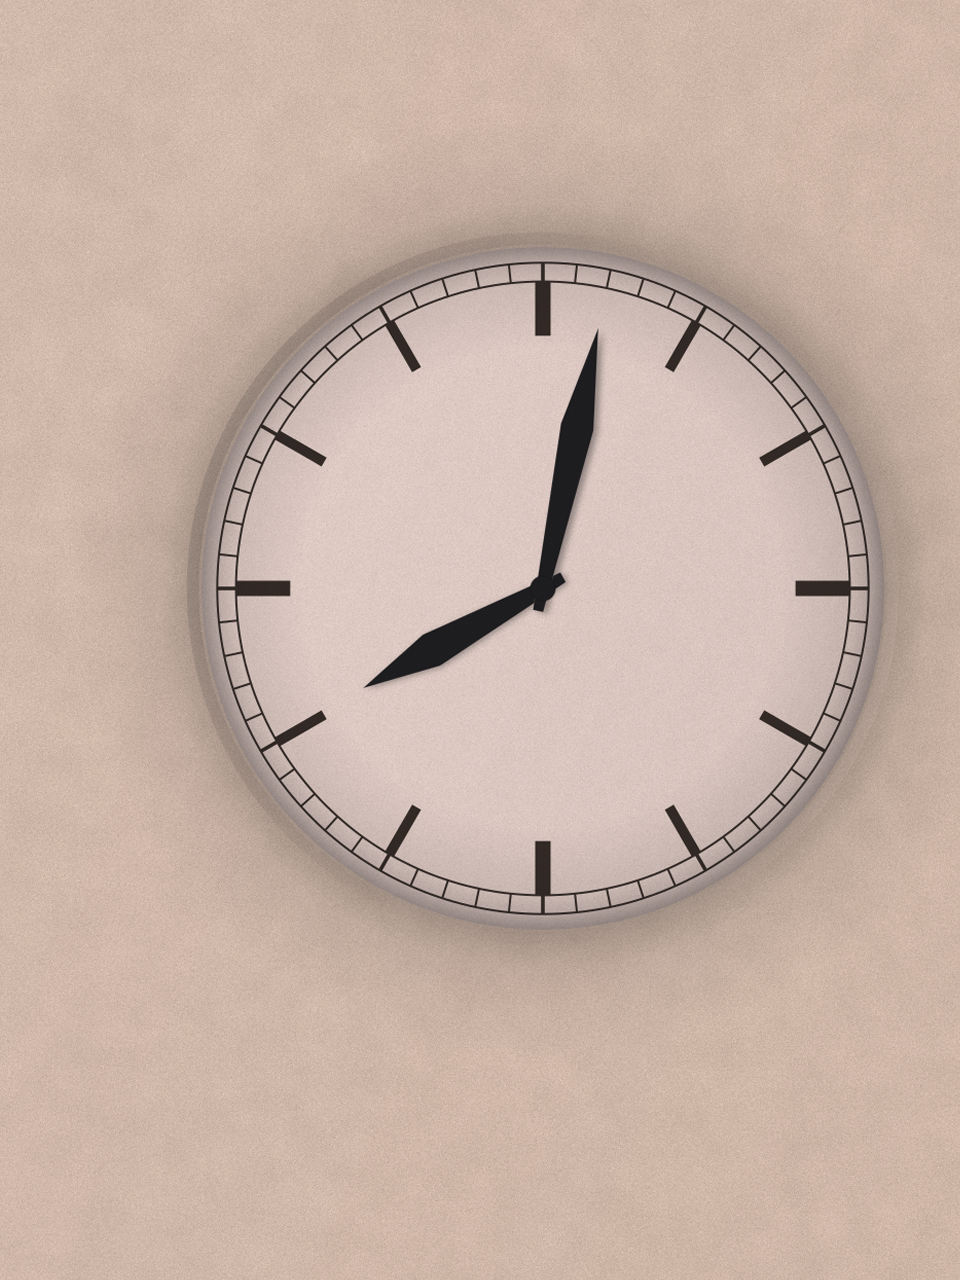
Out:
h=8 m=2
